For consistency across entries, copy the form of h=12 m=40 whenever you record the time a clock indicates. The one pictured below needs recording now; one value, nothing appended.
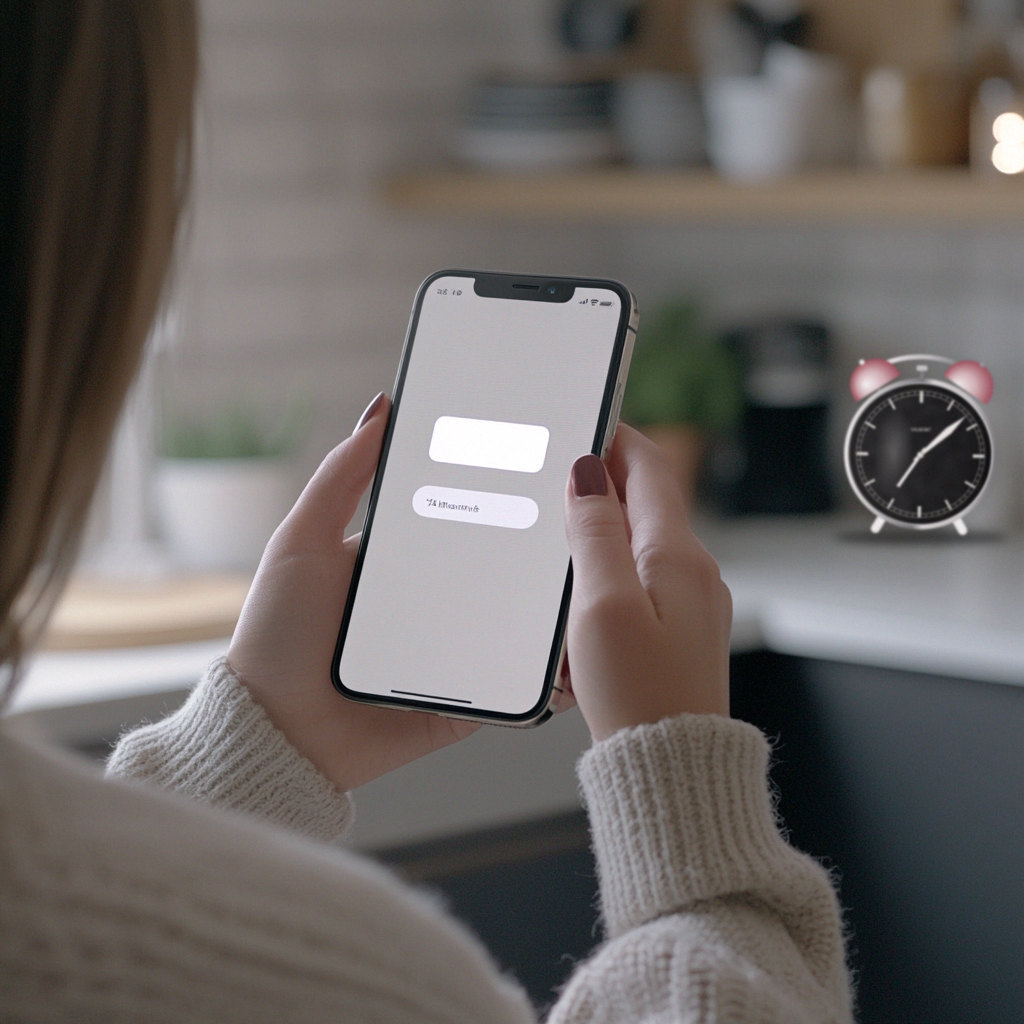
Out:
h=7 m=8
